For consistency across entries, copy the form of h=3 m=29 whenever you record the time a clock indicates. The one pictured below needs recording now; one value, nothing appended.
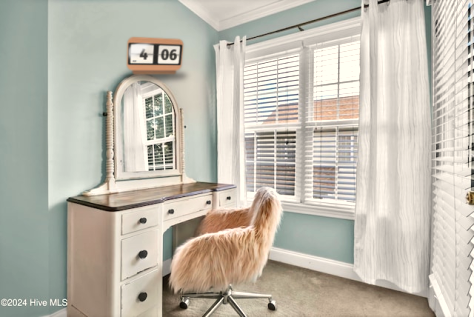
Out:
h=4 m=6
